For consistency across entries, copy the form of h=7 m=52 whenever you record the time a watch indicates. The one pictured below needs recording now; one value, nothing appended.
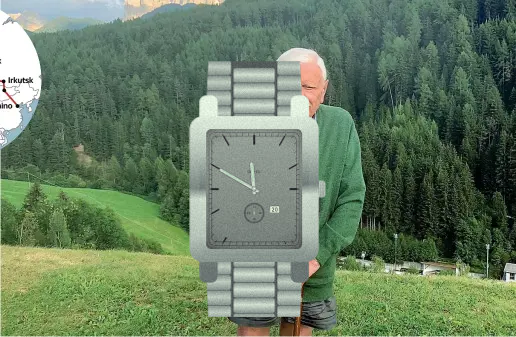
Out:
h=11 m=50
